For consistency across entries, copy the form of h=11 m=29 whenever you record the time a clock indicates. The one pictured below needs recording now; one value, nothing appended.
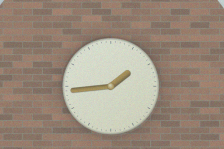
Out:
h=1 m=44
